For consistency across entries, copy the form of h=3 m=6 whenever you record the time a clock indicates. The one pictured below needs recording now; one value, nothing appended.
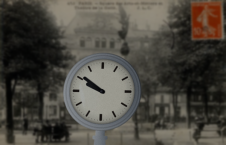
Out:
h=9 m=51
